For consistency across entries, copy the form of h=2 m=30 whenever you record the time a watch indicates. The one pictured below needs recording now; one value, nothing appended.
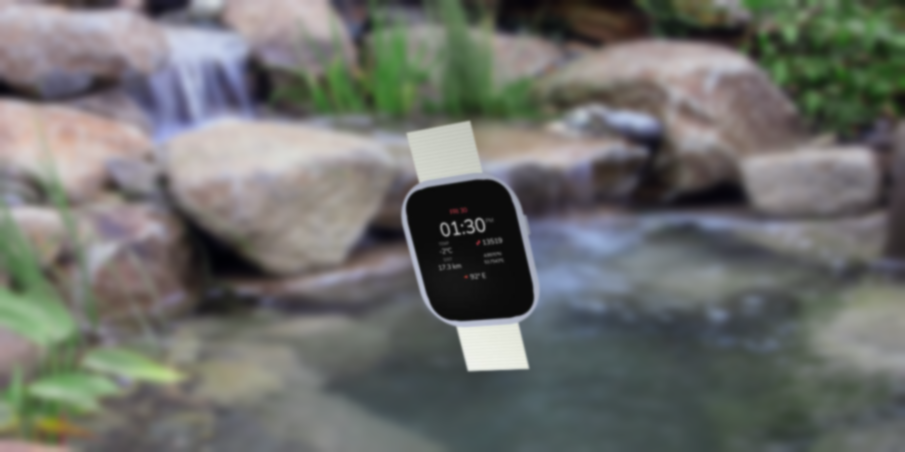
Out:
h=1 m=30
